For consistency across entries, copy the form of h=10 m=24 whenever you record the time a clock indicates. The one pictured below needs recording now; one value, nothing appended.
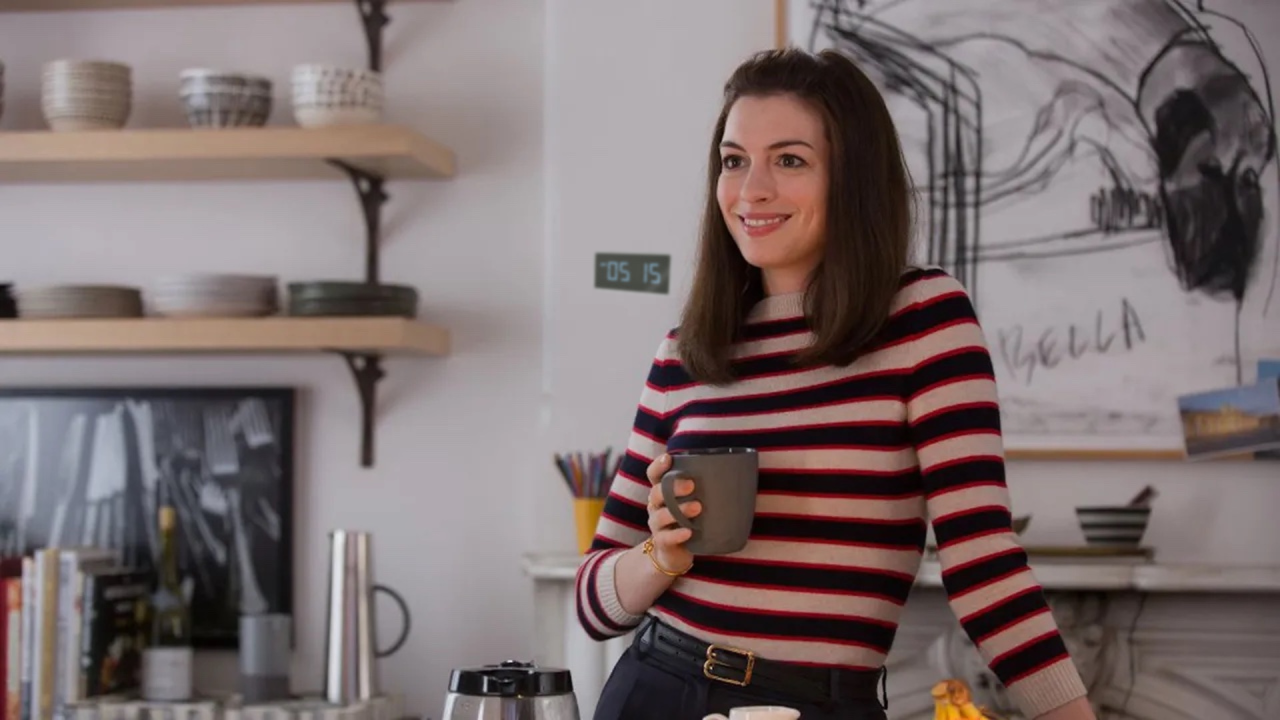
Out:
h=5 m=15
